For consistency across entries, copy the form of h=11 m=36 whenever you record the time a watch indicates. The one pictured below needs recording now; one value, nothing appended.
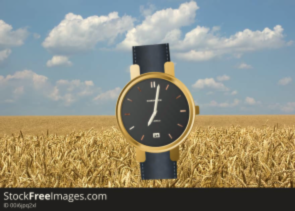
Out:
h=7 m=2
